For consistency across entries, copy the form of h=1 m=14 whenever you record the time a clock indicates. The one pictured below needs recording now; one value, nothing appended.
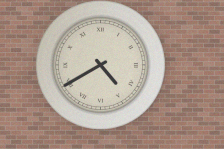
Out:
h=4 m=40
